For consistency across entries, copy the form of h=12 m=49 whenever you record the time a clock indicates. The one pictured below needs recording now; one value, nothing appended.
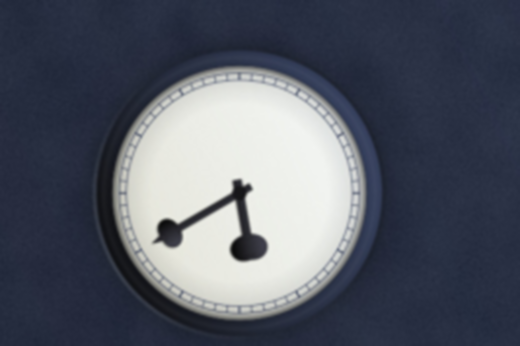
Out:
h=5 m=40
